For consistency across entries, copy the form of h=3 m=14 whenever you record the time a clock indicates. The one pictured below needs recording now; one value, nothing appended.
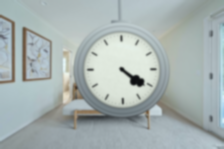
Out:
h=4 m=21
